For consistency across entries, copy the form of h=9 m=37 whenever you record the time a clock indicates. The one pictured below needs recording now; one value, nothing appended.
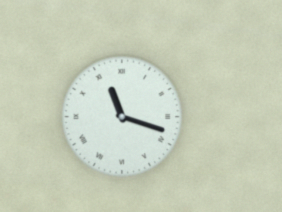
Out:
h=11 m=18
